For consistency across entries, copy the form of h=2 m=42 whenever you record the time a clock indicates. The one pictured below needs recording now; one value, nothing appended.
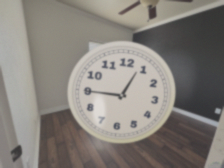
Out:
h=12 m=45
